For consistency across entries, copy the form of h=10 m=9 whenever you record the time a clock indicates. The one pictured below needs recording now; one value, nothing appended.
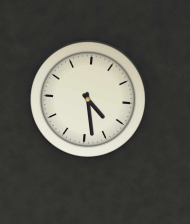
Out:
h=4 m=28
